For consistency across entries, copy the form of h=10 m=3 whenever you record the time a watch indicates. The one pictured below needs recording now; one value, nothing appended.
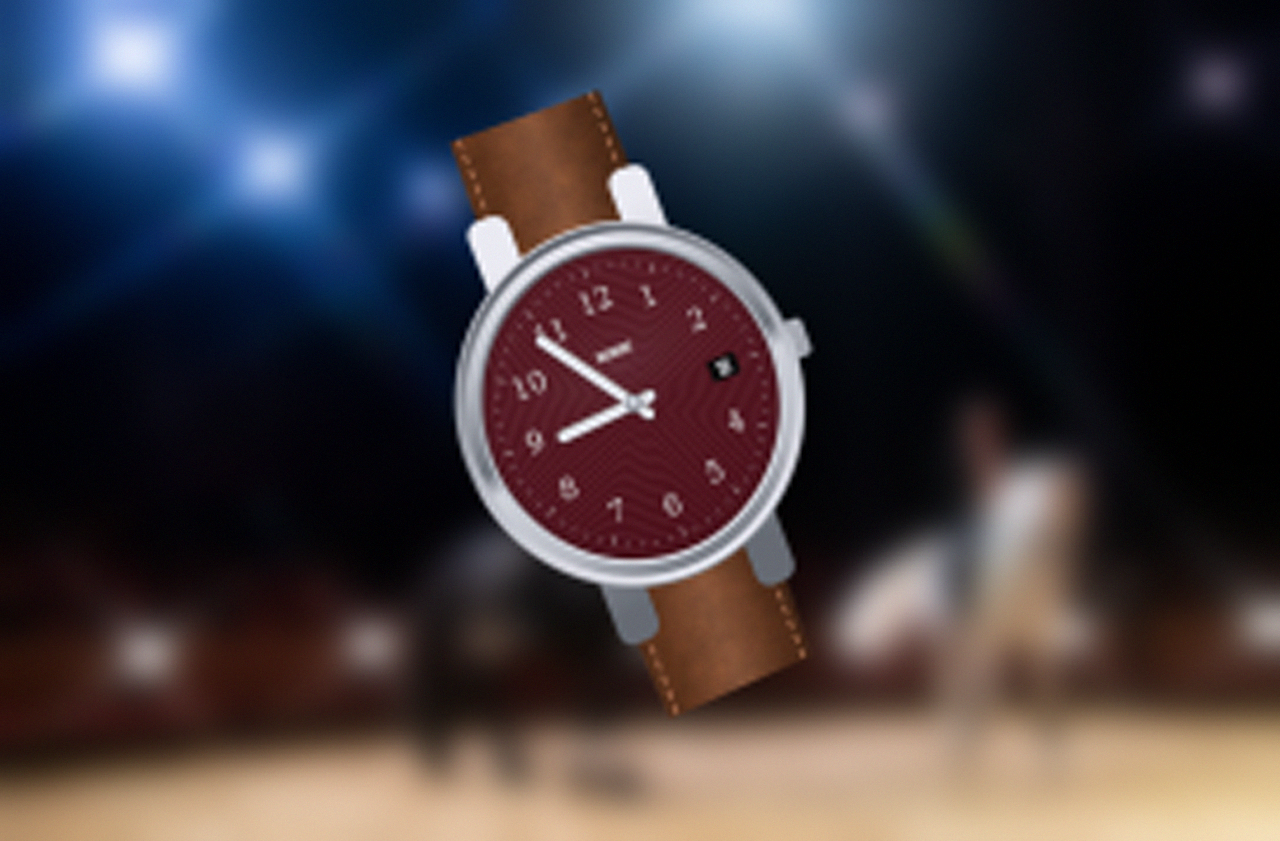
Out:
h=8 m=54
